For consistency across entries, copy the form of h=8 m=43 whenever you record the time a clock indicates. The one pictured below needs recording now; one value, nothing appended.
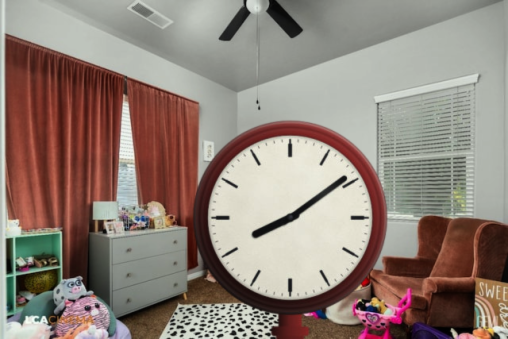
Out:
h=8 m=9
